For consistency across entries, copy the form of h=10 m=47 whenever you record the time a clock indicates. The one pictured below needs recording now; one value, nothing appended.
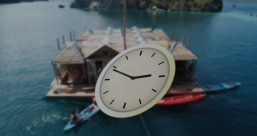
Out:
h=2 m=49
